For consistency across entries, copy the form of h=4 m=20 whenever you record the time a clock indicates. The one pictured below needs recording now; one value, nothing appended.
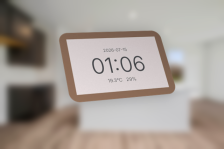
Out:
h=1 m=6
